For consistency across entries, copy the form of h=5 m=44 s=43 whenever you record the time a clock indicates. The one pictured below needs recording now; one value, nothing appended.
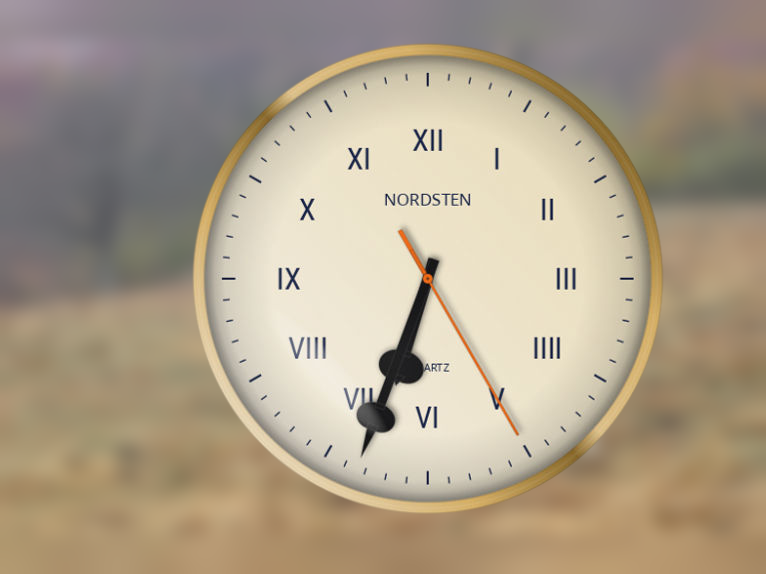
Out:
h=6 m=33 s=25
